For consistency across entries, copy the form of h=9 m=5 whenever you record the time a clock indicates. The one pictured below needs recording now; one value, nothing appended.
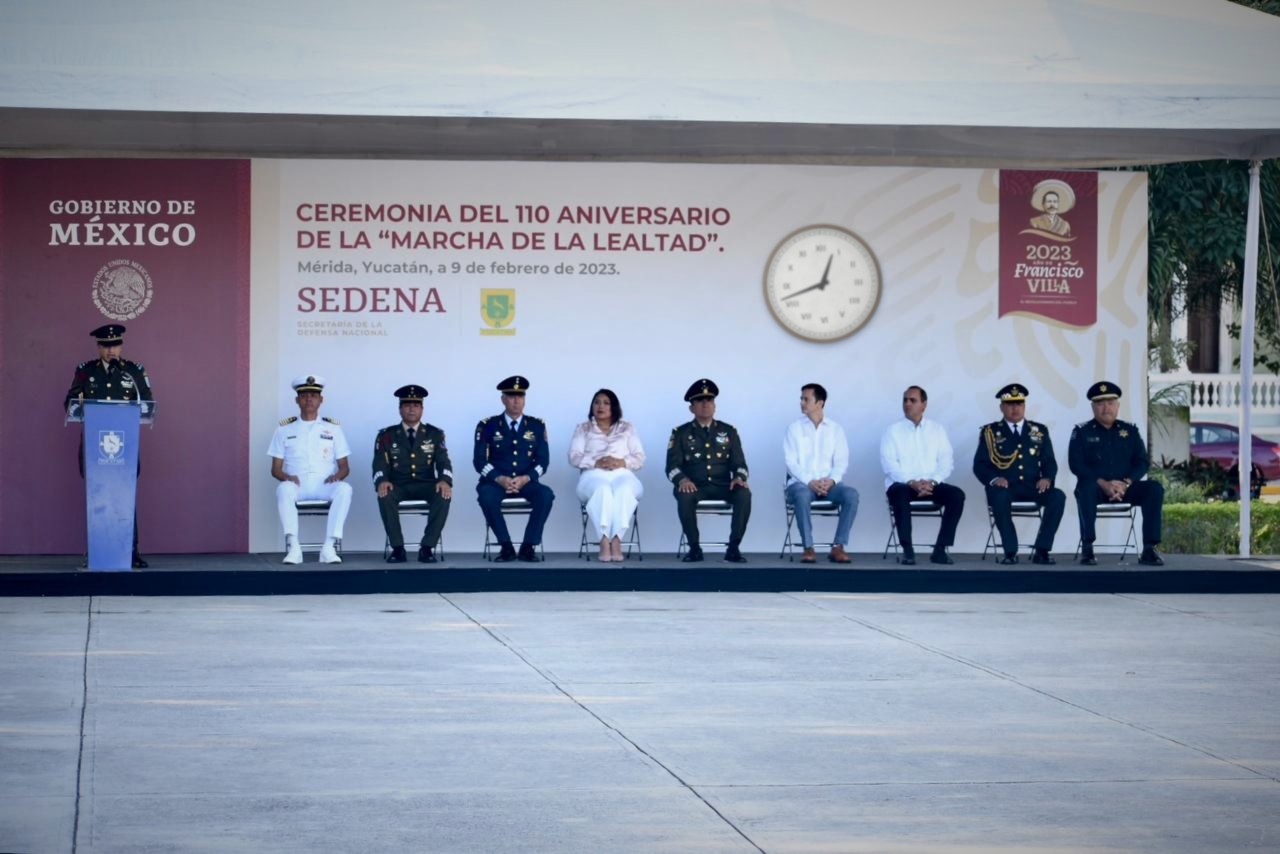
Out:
h=12 m=42
